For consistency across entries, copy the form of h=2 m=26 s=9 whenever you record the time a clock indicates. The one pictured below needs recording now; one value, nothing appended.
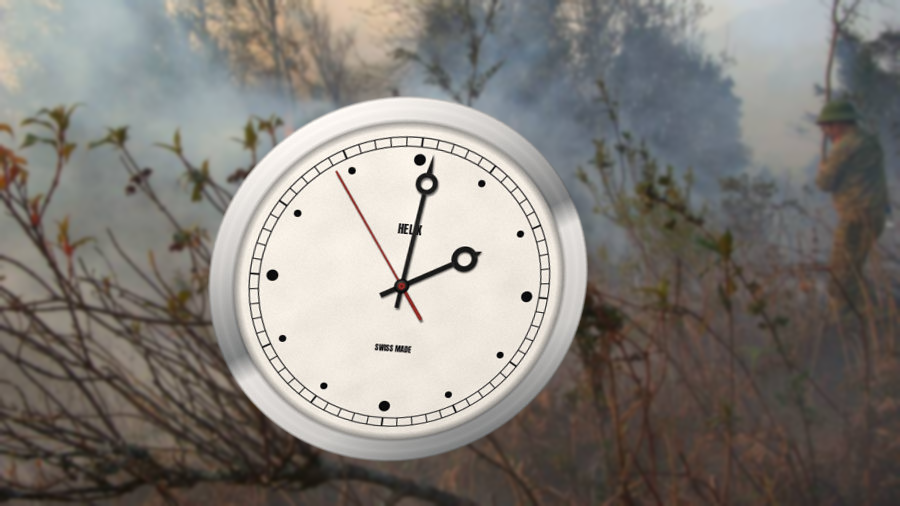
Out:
h=2 m=0 s=54
